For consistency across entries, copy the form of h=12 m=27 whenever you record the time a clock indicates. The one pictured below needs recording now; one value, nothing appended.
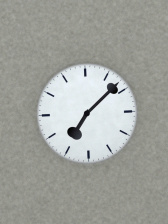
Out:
h=7 m=8
